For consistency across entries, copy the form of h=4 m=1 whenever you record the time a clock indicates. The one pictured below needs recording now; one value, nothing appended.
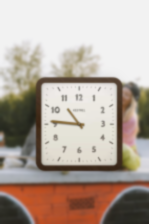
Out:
h=10 m=46
